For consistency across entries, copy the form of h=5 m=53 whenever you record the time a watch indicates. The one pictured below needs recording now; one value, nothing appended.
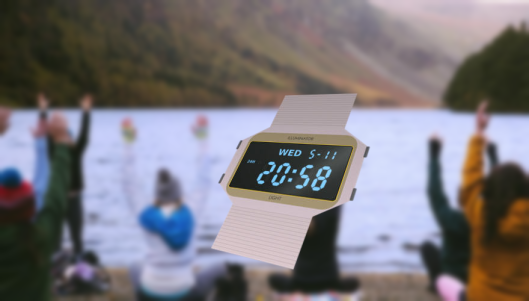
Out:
h=20 m=58
